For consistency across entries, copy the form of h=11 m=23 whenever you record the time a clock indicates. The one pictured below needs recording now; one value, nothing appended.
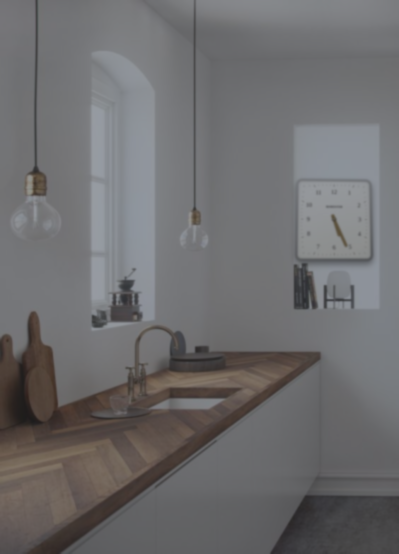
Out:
h=5 m=26
